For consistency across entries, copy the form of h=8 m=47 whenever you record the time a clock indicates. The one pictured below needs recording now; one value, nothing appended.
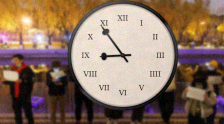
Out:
h=8 m=54
